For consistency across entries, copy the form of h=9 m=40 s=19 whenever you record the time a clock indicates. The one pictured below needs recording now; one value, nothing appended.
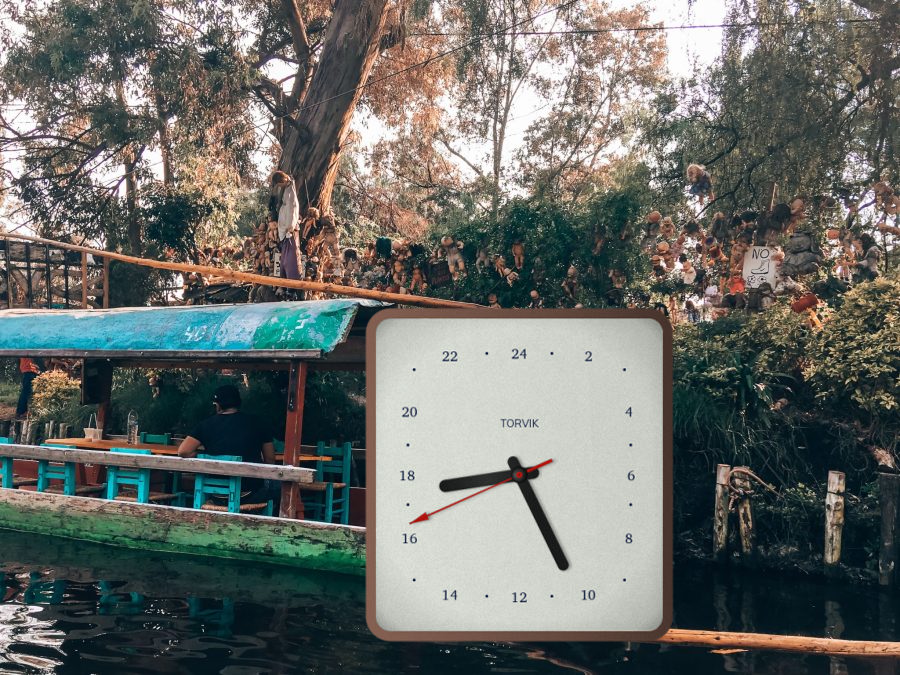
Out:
h=17 m=25 s=41
